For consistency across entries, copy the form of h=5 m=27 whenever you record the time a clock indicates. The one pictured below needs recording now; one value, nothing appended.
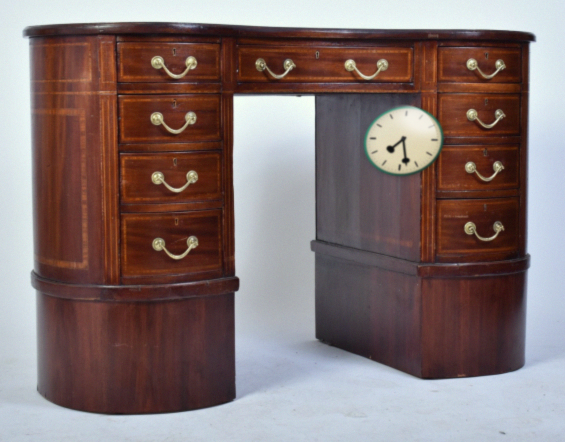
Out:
h=7 m=28
